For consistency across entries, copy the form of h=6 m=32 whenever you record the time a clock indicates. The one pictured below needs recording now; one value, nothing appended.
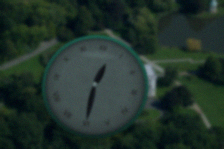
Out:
h=12 m=30
